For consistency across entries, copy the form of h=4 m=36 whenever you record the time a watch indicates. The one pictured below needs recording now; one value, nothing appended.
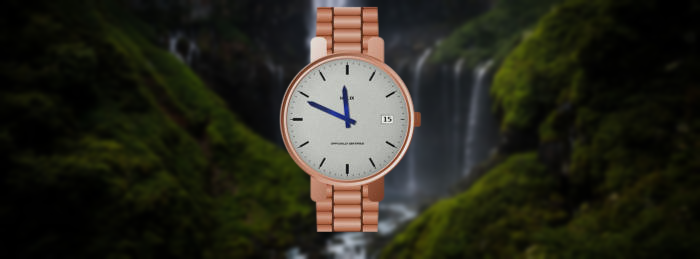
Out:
h=11 m=49
